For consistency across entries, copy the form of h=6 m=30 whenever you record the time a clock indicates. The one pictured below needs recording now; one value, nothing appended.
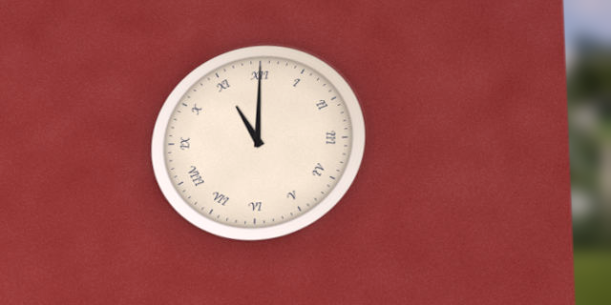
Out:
h=11 m=0
